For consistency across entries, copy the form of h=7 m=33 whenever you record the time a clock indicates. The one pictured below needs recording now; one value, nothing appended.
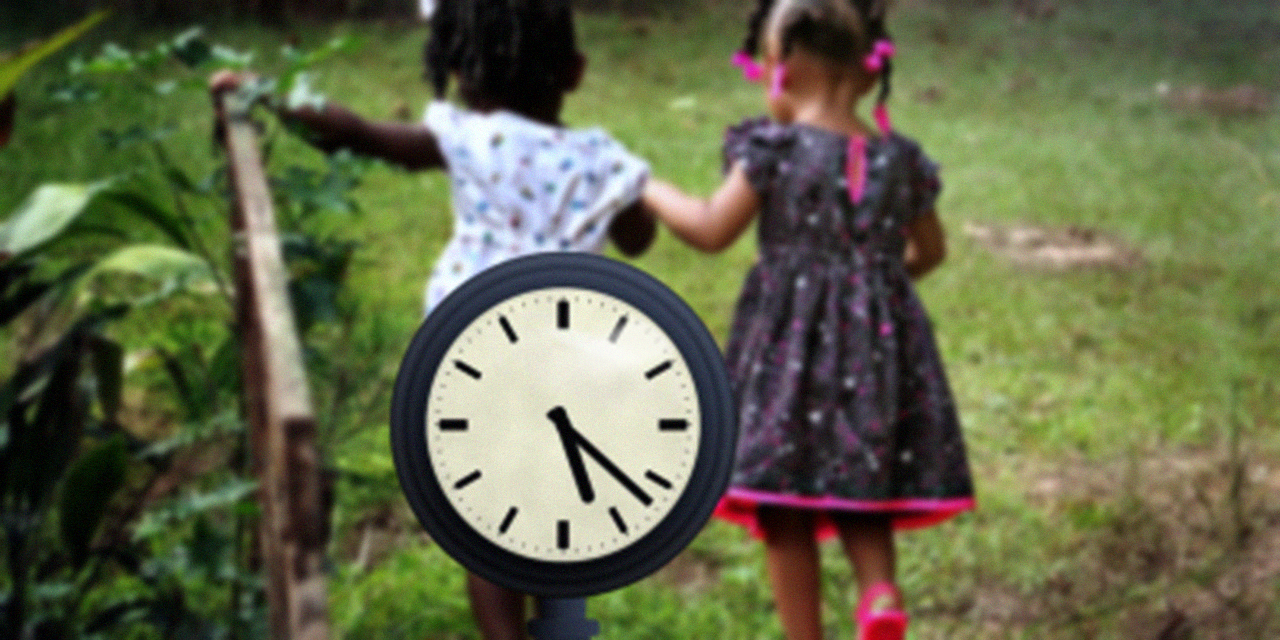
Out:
h=5 m=22
